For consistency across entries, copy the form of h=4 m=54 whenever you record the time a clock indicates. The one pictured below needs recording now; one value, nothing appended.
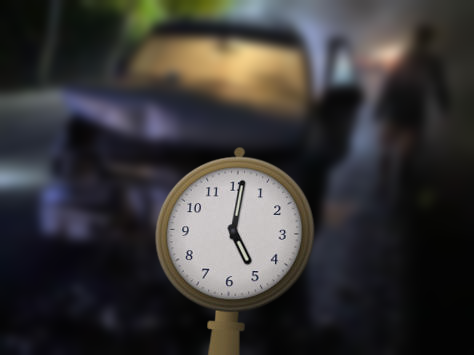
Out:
h=5 m=1
